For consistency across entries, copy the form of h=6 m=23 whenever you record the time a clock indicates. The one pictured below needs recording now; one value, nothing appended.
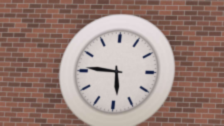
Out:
h=5 m=46
